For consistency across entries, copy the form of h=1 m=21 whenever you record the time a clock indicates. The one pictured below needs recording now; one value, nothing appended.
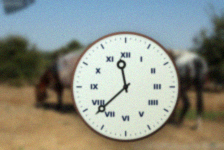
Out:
h=11 m=38
